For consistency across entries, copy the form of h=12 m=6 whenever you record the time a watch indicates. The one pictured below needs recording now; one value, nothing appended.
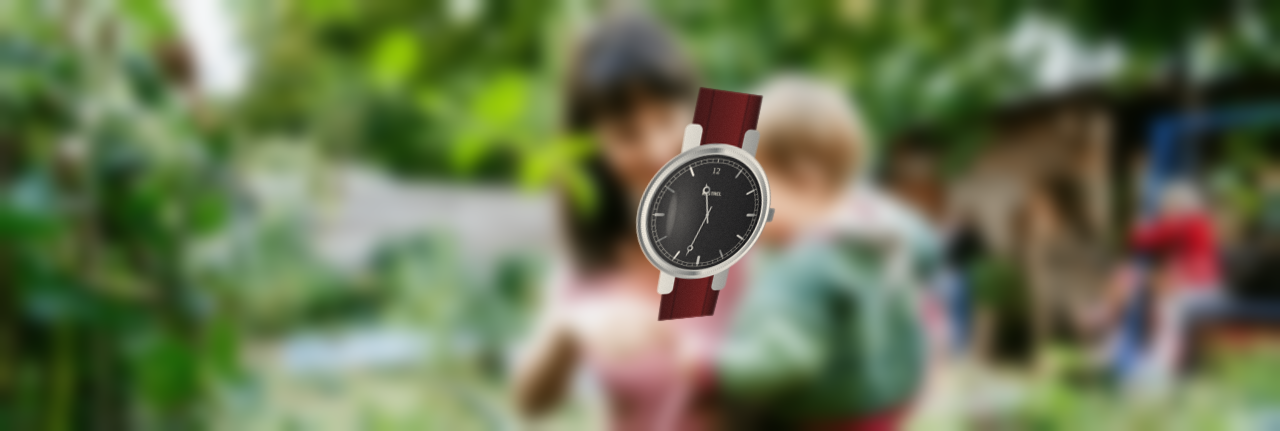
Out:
h=11 m=33
